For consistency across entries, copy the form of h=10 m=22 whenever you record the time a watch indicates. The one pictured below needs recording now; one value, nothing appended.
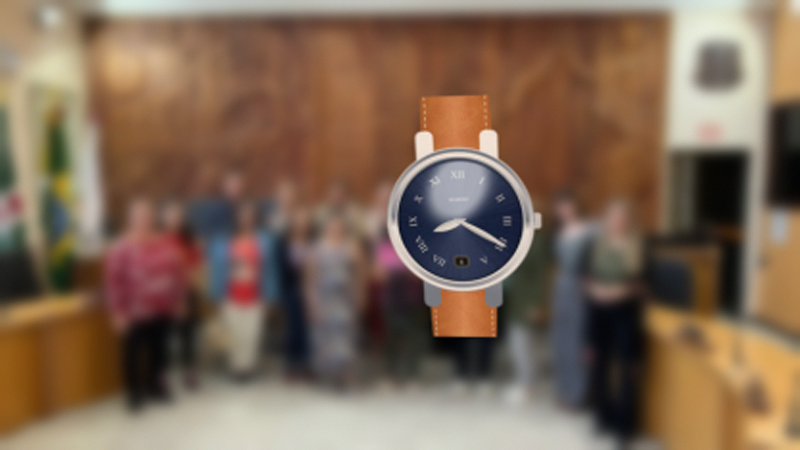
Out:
h=8 m=20
